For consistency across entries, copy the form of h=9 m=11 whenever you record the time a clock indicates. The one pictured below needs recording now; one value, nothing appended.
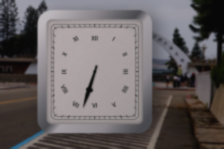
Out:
h=6 m=33
